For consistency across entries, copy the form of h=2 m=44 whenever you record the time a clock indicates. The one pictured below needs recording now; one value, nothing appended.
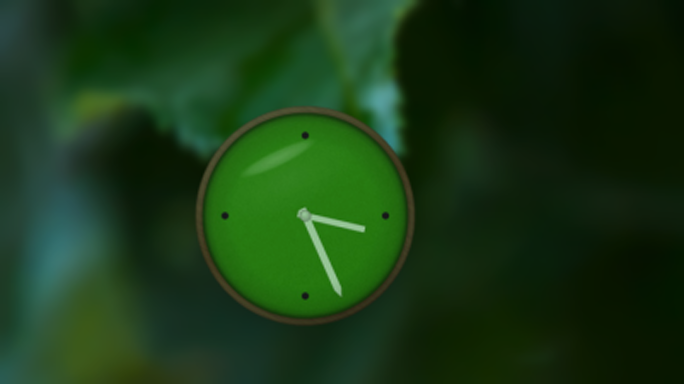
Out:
h=3 m=26
